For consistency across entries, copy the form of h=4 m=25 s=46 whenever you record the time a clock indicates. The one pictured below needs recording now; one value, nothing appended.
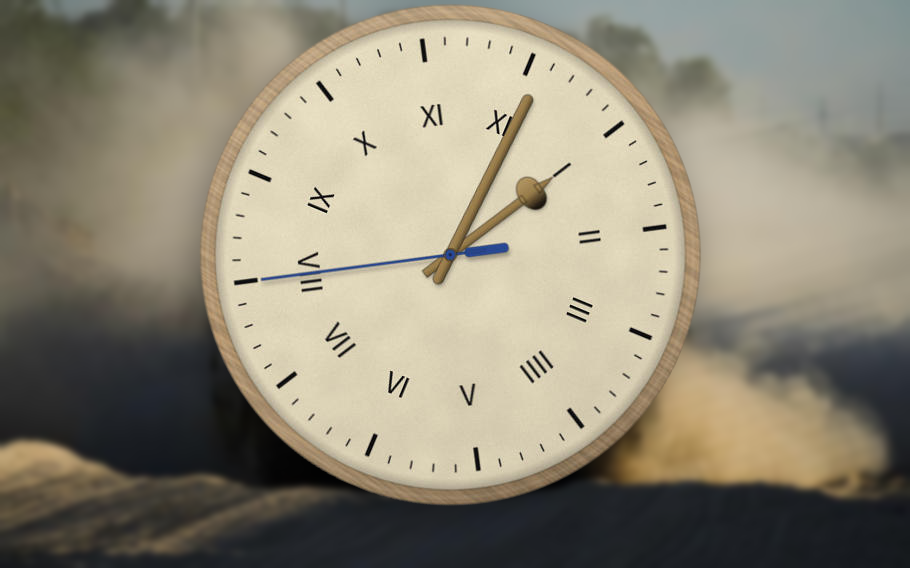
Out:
h=1 m=0 s=40
